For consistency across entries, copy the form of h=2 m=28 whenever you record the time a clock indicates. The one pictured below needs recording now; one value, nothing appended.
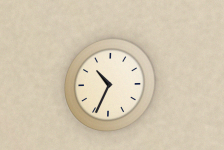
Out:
h=10 m=34
